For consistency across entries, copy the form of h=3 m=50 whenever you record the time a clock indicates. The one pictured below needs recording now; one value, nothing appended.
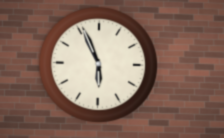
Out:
h=5 m=56
